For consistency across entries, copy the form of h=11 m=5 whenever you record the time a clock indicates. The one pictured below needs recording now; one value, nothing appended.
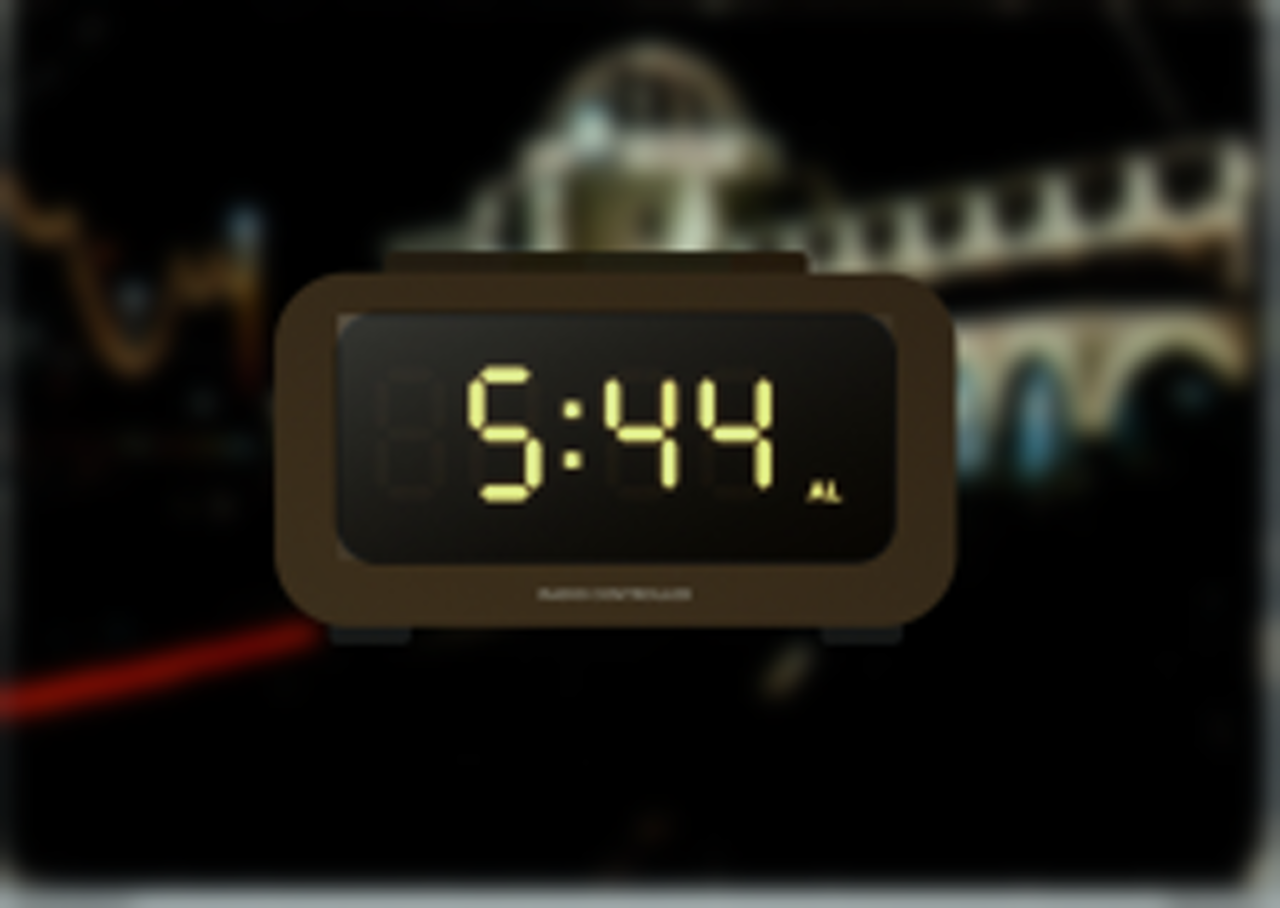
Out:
h=5 m=44
